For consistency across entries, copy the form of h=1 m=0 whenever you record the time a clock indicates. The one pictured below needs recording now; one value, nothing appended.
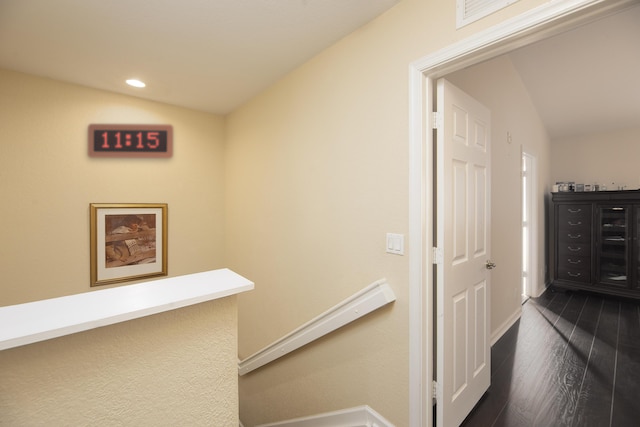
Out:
h=11 m=15
